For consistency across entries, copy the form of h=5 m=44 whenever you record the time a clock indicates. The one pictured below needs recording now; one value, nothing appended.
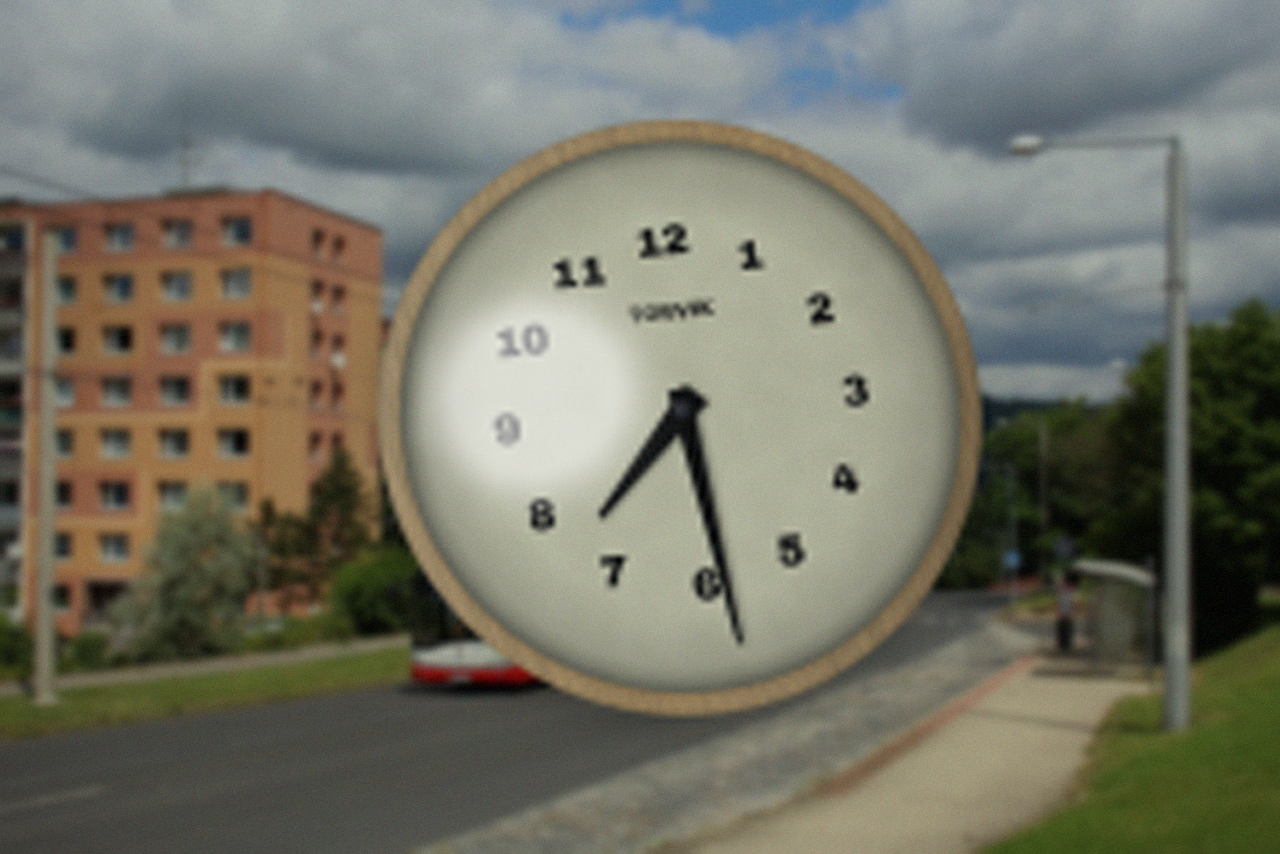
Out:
h=7 m=29
